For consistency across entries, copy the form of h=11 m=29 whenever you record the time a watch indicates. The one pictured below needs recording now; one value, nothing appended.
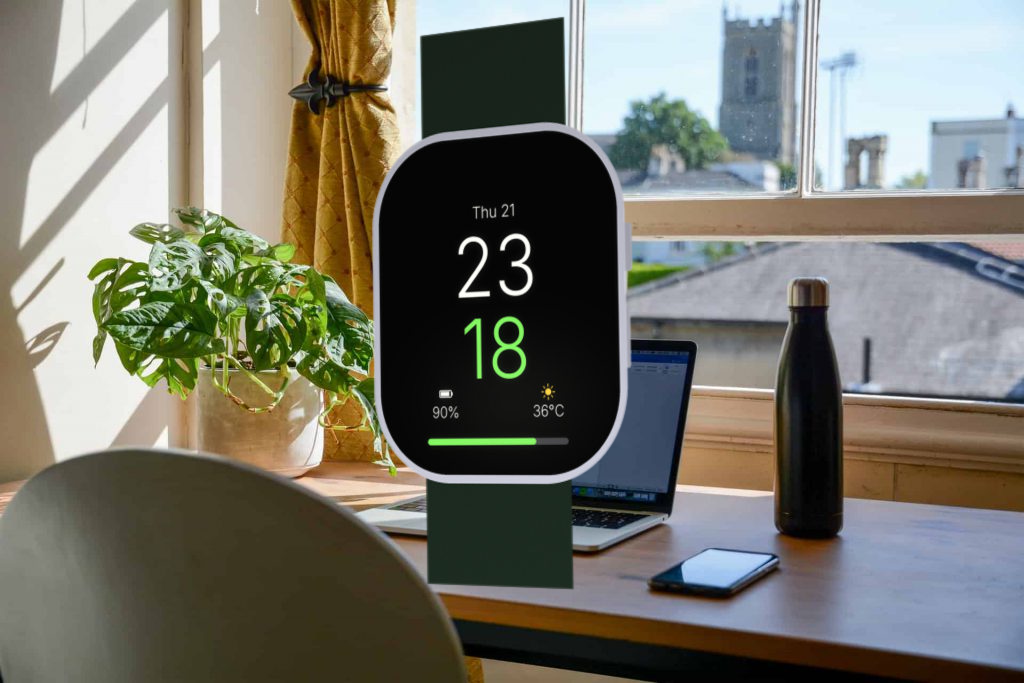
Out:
h=23 m=18
